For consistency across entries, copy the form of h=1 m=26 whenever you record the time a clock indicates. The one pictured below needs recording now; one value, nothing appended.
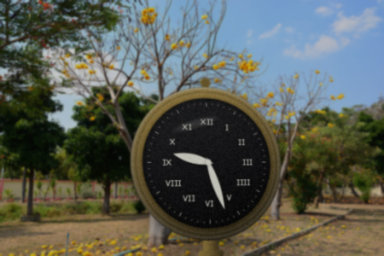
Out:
h=9 m=27
